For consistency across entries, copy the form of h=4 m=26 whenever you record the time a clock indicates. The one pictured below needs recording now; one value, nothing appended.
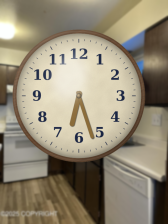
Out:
h=6 m=27
